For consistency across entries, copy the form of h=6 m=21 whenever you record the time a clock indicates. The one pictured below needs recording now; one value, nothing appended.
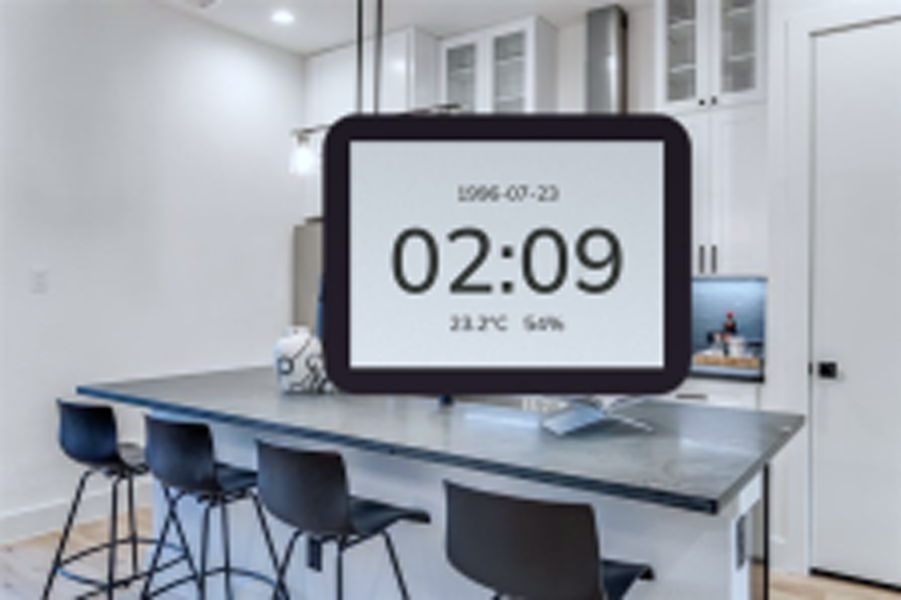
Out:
h=2 m=9
